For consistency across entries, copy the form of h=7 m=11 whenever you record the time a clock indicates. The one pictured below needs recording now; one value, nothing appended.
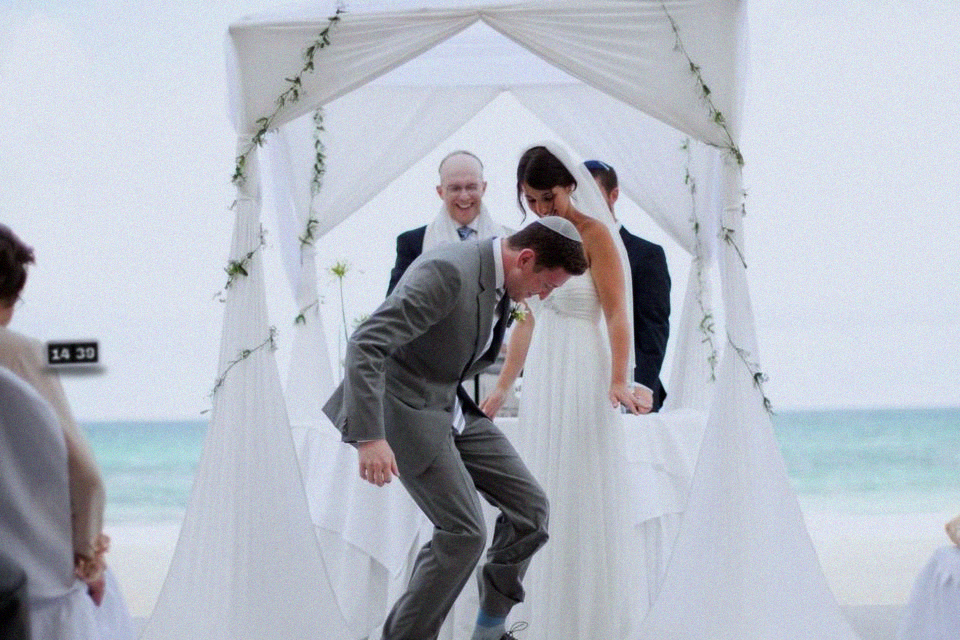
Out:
h=14 m=39
